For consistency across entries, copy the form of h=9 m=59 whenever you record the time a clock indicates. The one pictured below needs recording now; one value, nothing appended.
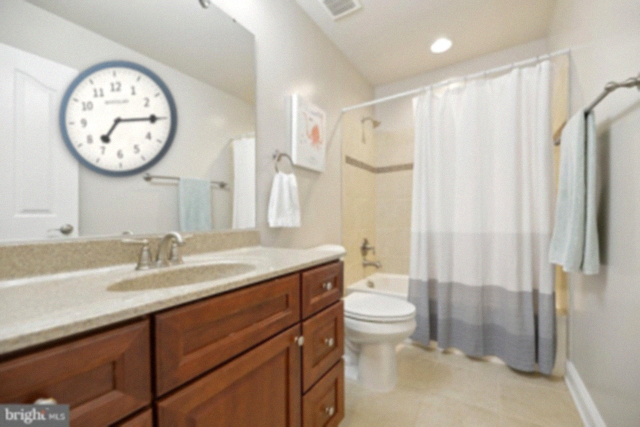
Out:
h=7 m=15
